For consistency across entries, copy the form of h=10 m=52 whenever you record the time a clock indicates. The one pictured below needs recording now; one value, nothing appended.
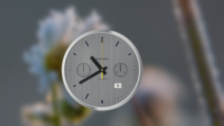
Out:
h=10 m=40
